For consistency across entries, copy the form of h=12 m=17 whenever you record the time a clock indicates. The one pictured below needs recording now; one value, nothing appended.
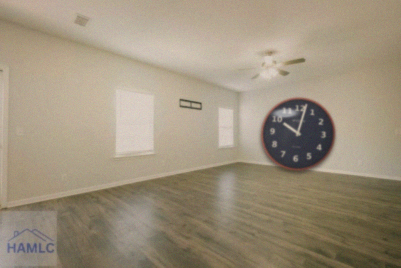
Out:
h=10 m=2
